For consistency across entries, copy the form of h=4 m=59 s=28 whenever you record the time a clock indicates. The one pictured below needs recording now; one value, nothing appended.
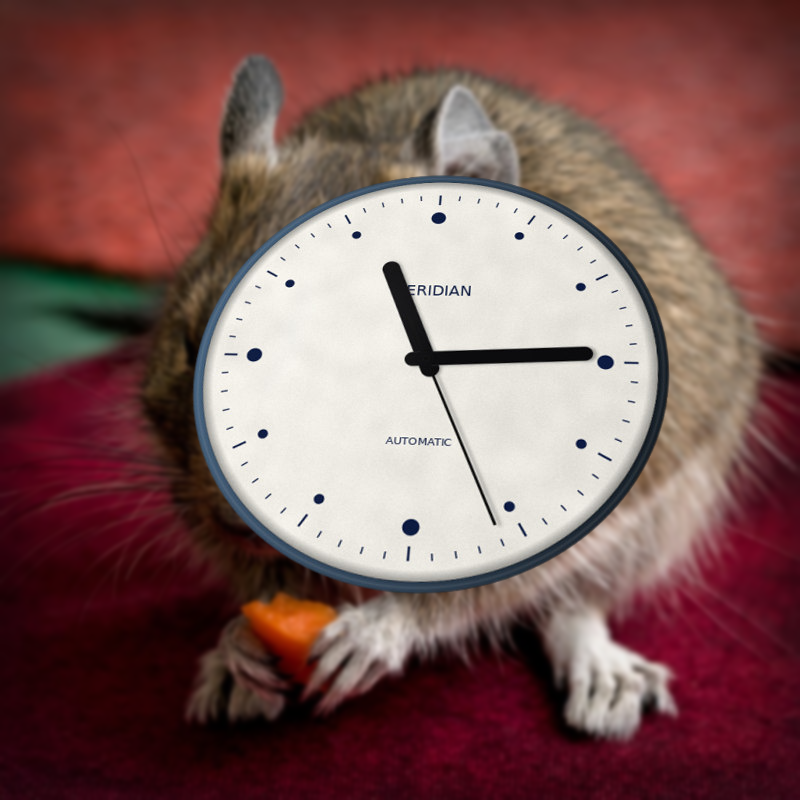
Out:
h=11 m=14 s=26
